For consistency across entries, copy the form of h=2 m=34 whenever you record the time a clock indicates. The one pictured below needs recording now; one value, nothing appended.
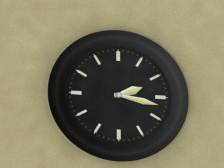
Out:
h=2 m=17
